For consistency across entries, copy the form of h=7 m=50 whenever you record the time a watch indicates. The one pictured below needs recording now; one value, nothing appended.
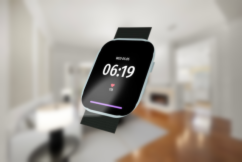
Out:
h=6 m=19
